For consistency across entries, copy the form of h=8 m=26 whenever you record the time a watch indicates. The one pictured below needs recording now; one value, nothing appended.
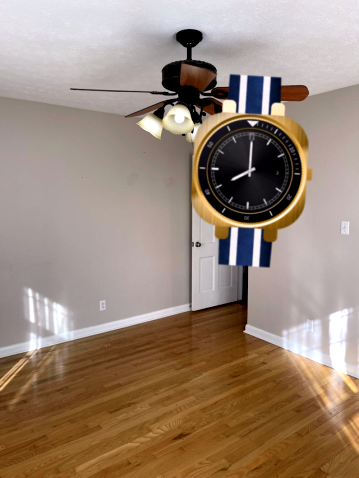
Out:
h=8 m=0
